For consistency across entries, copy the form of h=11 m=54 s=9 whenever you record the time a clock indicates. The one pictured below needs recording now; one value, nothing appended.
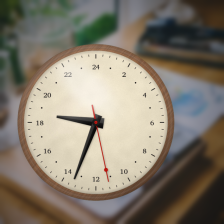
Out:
h=18 m=33 s=28
